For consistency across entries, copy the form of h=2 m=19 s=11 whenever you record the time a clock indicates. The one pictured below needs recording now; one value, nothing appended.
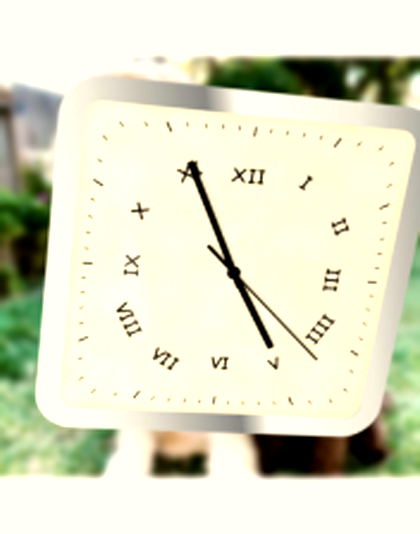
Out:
h=4 m=55 s=22
